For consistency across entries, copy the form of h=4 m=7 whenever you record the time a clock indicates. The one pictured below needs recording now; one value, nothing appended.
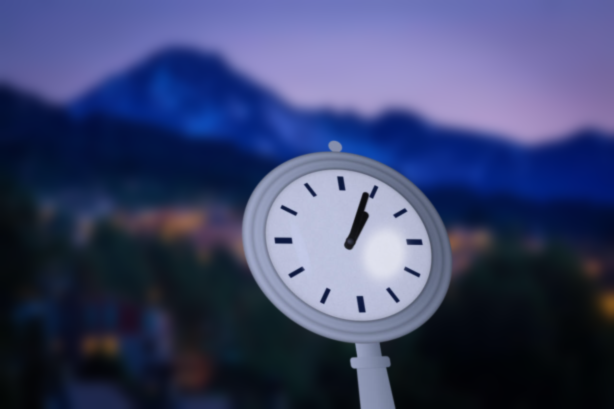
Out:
h=1 m=4
